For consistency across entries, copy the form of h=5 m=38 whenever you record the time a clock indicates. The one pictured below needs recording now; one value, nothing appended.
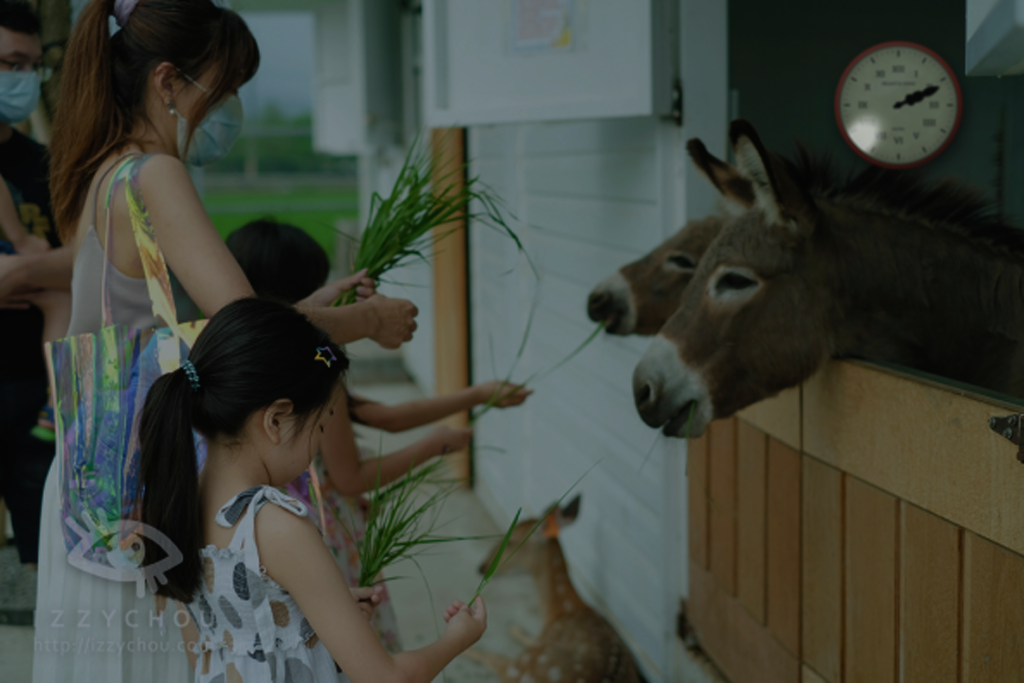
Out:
h=2 m=11
